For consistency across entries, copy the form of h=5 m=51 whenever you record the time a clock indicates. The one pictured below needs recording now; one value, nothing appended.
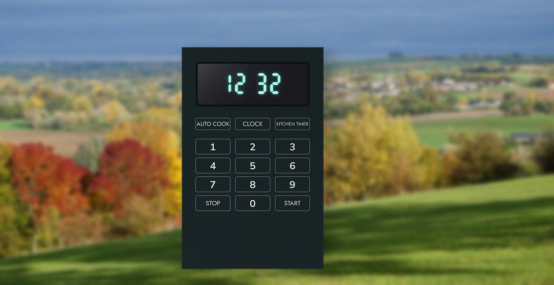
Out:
h=12 m=32
